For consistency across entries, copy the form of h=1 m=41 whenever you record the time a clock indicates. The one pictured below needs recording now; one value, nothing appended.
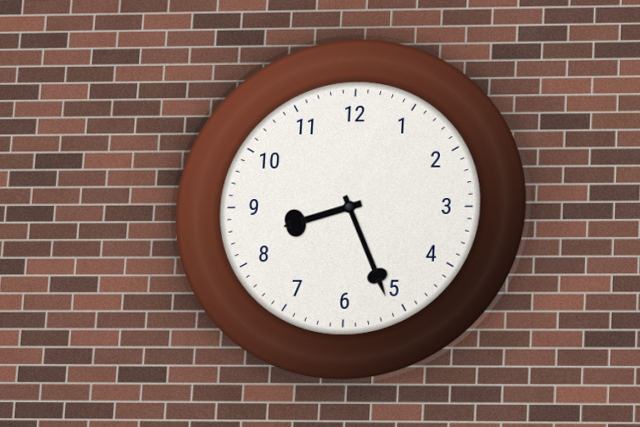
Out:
h=8 m=26
